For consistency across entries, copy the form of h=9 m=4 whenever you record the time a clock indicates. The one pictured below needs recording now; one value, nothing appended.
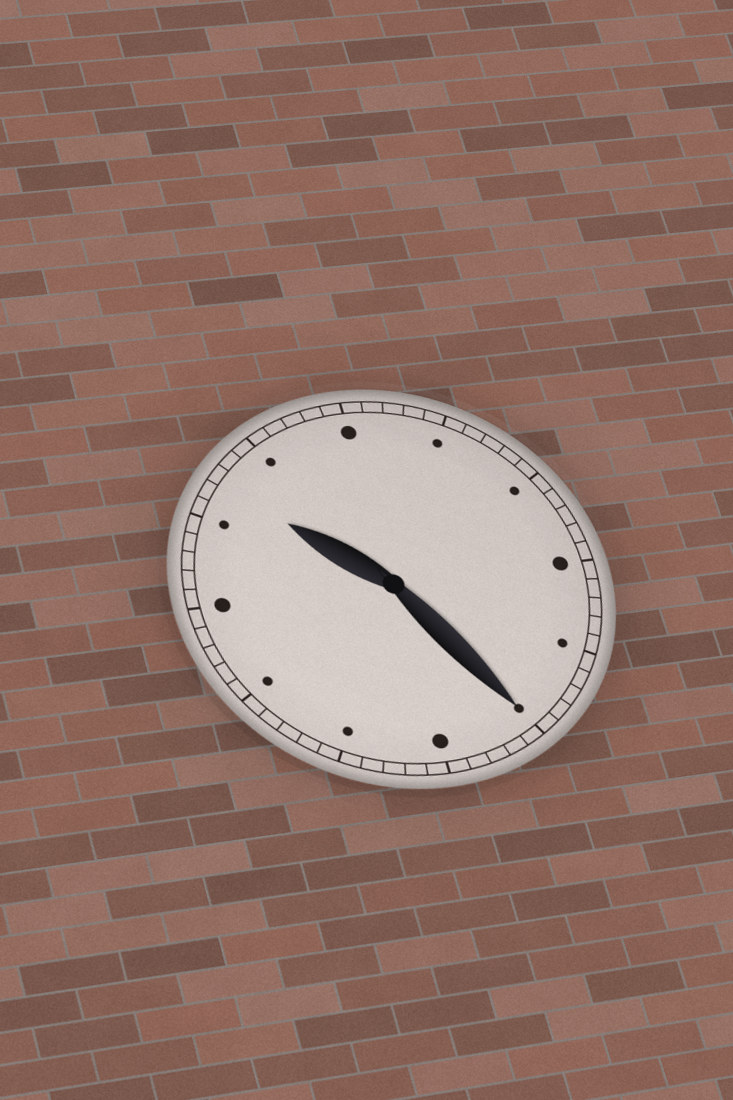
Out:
h=10 m=25
